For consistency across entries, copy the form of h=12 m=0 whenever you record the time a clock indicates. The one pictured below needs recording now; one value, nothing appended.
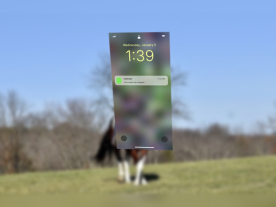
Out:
h=1 m=39
